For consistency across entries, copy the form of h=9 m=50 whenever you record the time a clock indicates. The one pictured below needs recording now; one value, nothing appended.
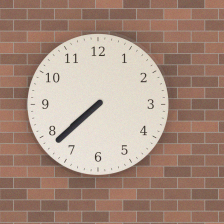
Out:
h=7 m=38
